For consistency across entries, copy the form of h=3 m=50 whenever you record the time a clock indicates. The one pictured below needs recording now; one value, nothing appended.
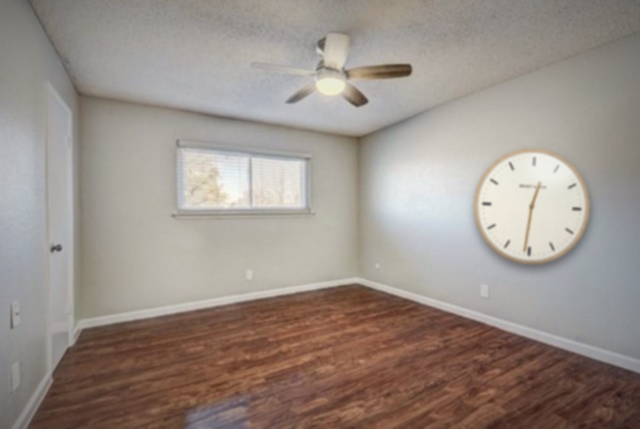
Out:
h=12 m=31
